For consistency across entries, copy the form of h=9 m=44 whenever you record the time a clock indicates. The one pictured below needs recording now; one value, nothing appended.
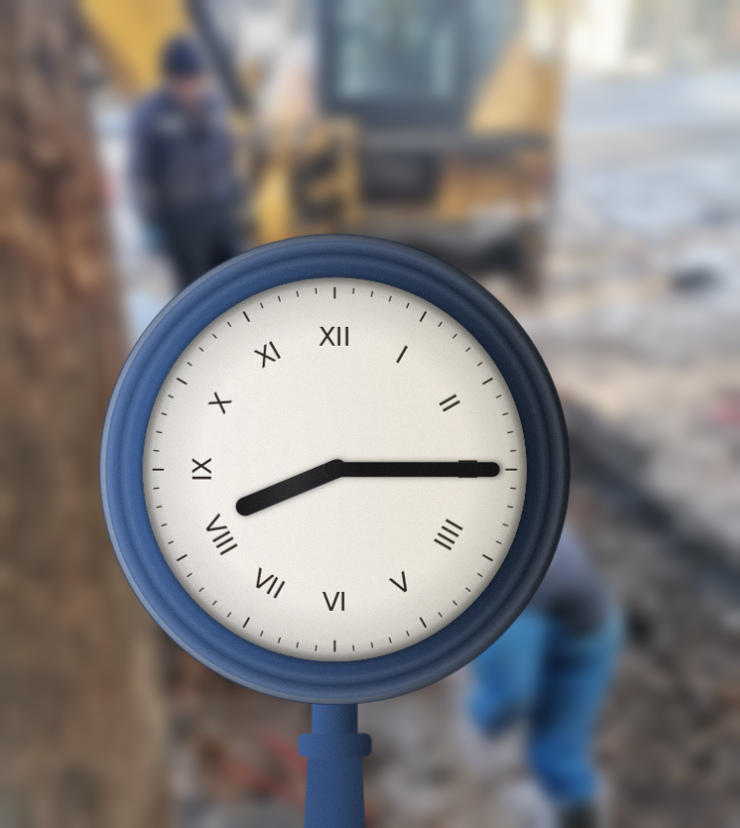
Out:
h=8 m=15
